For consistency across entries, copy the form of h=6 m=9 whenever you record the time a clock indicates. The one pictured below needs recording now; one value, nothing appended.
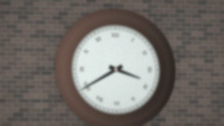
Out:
h=3 m=40
